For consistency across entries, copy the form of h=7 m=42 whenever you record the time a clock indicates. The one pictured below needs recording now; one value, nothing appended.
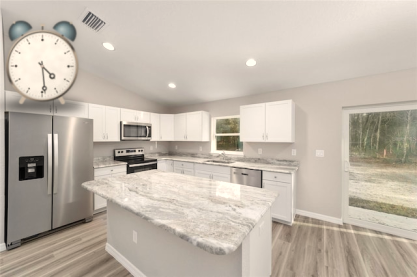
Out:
h=4 m=29
